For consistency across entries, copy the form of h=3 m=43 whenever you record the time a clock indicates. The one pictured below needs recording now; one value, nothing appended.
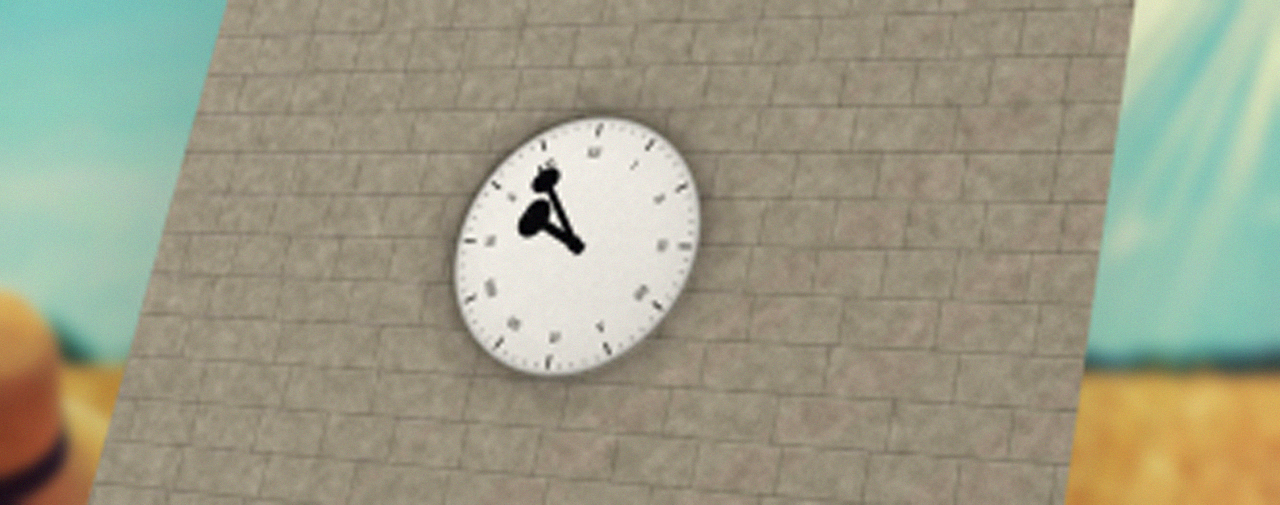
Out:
h=9 m=54
